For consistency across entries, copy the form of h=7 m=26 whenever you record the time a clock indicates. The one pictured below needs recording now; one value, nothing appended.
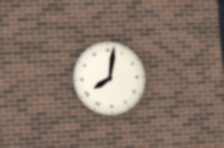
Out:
h=8 m=2
